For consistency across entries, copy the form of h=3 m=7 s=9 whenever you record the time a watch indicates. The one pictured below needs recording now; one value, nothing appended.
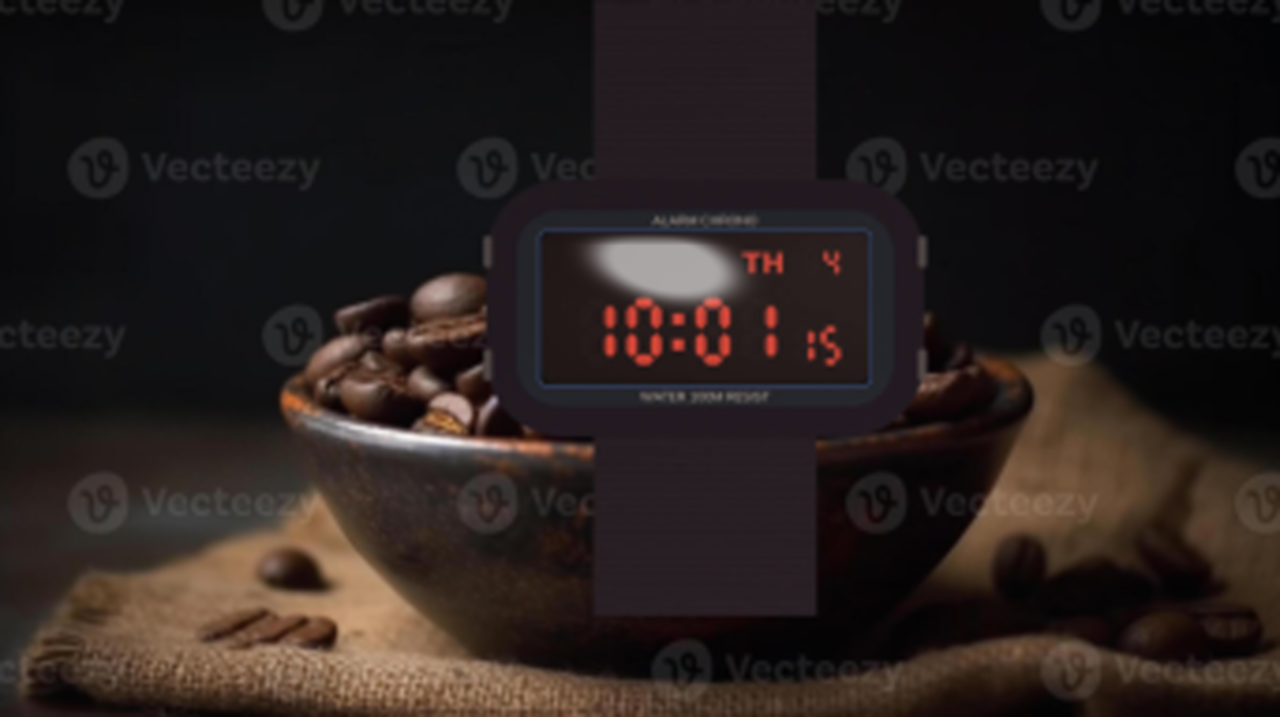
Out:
h=10 m=1 s=15
